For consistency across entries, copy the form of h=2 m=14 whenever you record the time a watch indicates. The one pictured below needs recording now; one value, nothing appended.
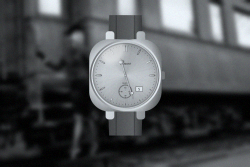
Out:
h=11 m=27
